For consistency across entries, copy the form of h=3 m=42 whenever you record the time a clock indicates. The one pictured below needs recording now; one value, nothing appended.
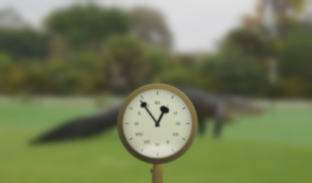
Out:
h=12 m=54
